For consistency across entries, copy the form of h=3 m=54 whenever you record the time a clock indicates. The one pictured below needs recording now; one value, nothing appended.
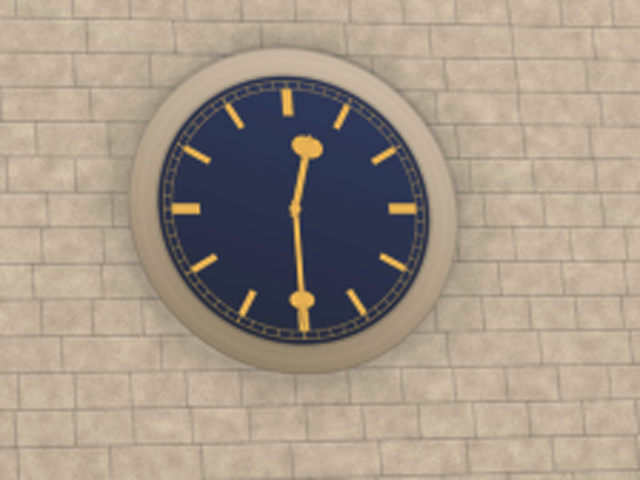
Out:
h=12 m=30
